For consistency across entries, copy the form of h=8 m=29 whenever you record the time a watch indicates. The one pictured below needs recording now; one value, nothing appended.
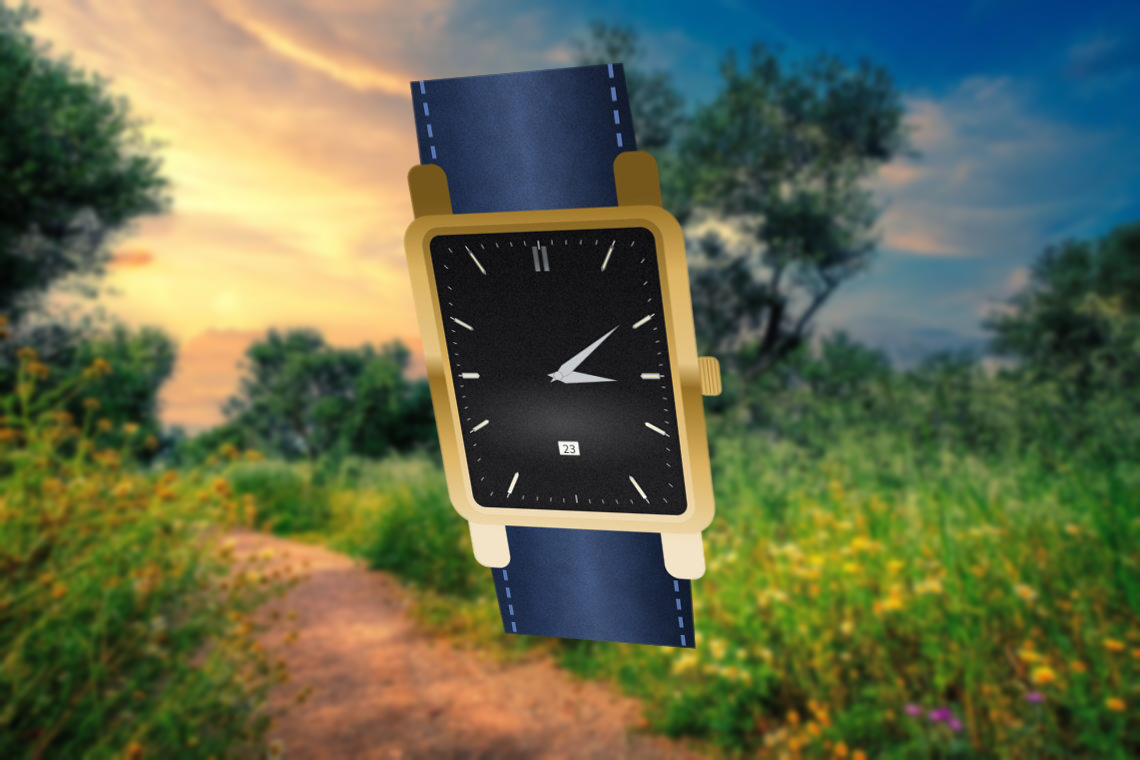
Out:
h=3 m=9
